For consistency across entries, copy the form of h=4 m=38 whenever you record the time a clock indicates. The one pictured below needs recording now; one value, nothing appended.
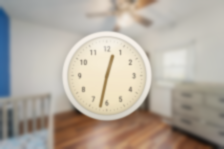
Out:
h=12 m=32
